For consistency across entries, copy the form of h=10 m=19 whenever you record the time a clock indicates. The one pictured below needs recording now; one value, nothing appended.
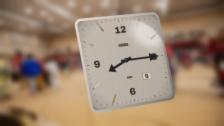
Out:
h=8 m=15
